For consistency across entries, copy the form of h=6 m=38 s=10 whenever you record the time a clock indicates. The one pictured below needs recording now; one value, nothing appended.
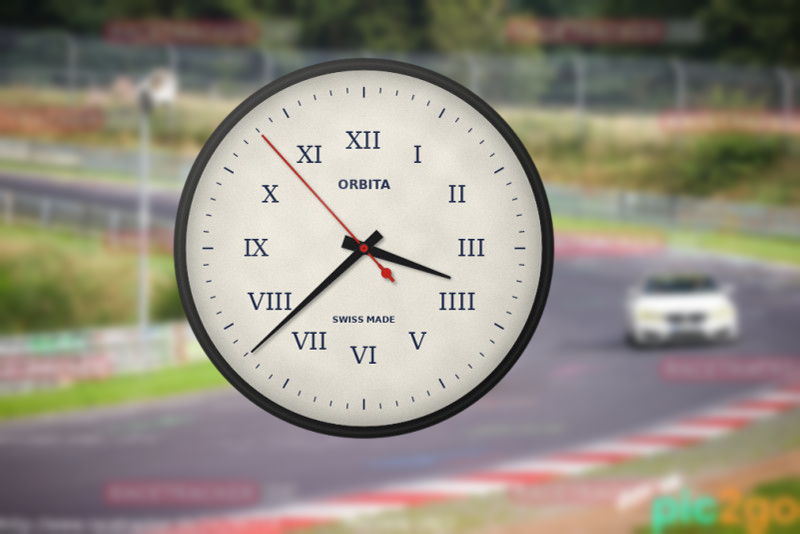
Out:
h=3 m=37 s=53
